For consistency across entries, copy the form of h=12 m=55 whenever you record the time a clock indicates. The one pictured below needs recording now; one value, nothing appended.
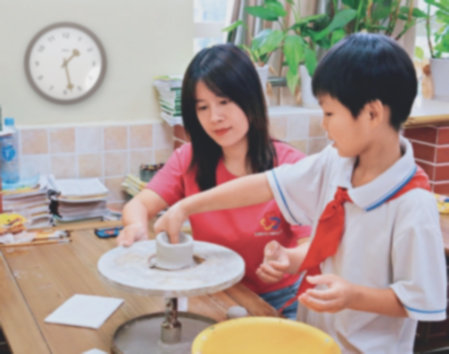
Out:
h=1 m=28
